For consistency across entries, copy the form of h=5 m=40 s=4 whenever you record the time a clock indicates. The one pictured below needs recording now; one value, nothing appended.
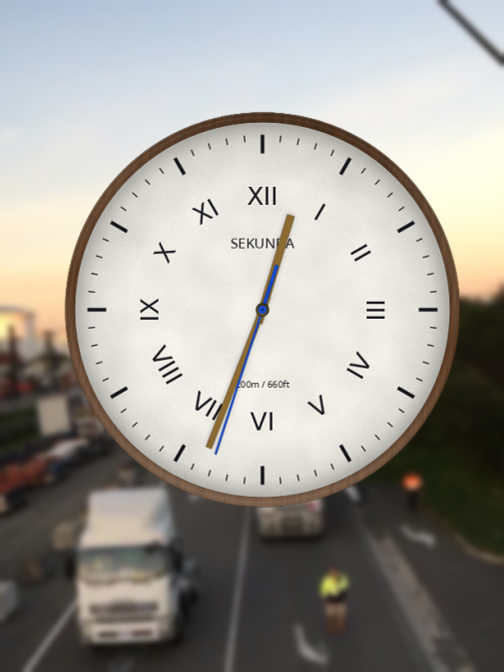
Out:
h=12 m=33 s=33
